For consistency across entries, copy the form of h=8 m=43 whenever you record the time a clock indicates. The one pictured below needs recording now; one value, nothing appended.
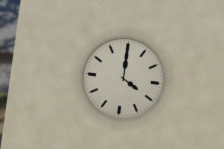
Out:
h=4 m=0
